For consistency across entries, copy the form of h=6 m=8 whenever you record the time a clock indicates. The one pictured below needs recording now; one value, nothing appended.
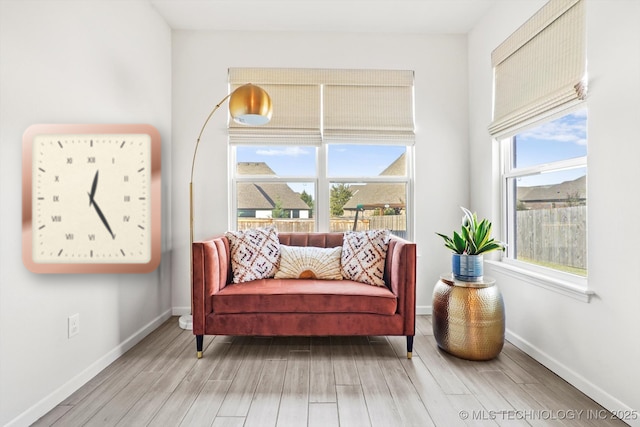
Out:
h=12 m=25
